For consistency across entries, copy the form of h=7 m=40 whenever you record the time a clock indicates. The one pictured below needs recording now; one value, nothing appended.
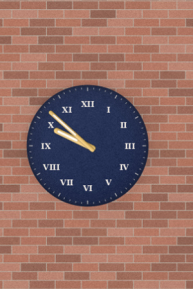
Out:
h=9 m=52
